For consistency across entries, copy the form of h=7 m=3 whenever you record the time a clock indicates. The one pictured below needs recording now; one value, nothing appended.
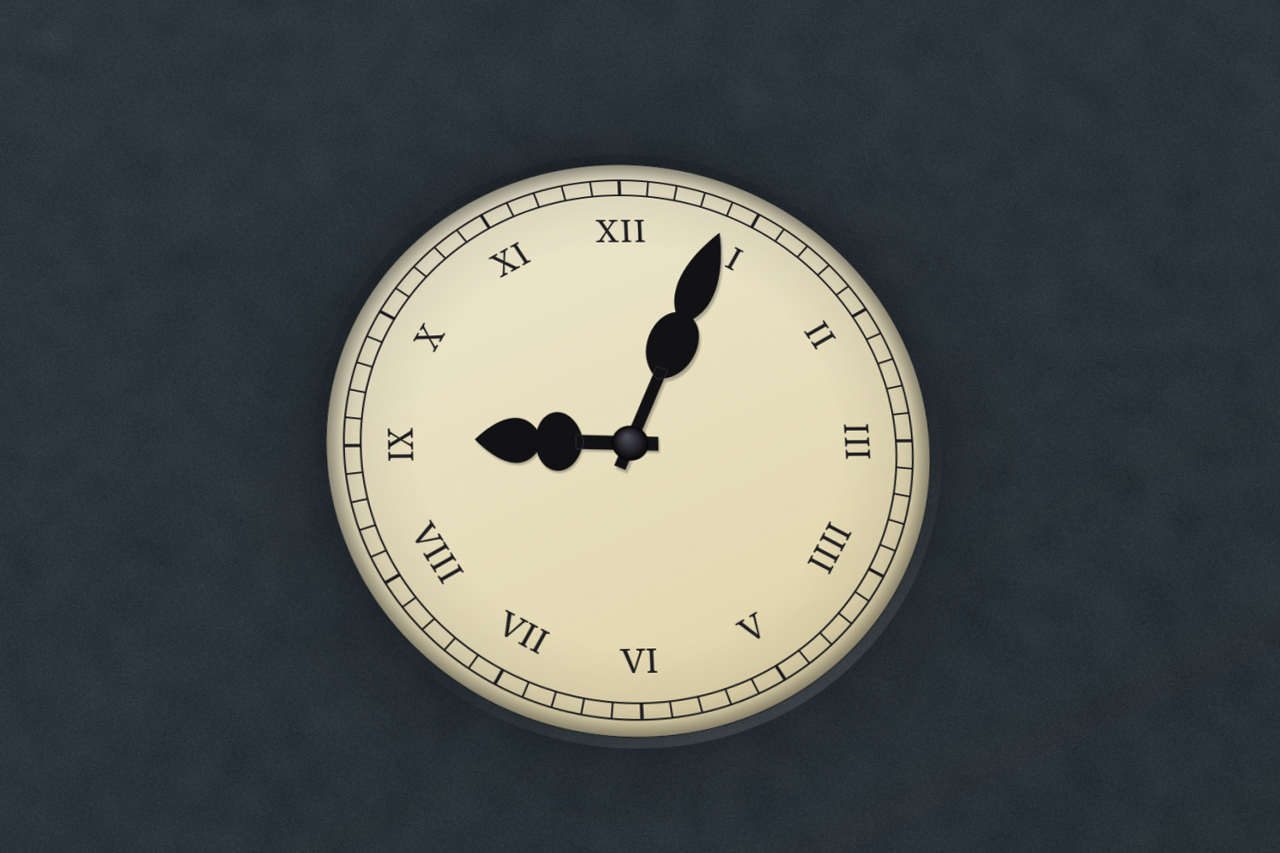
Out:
h=9 m=4
